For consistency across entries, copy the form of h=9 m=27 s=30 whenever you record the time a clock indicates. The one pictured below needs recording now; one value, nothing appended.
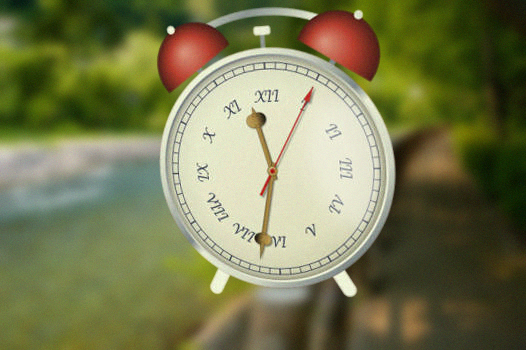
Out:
h=11 m=32 s=5
